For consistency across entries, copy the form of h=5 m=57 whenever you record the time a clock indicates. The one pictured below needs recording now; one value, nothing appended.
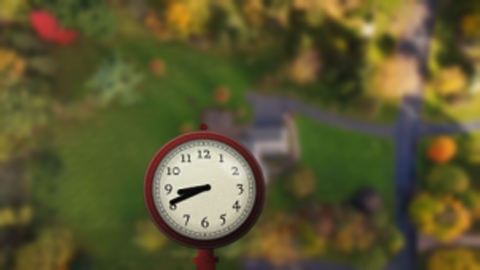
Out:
h=8 m=41
